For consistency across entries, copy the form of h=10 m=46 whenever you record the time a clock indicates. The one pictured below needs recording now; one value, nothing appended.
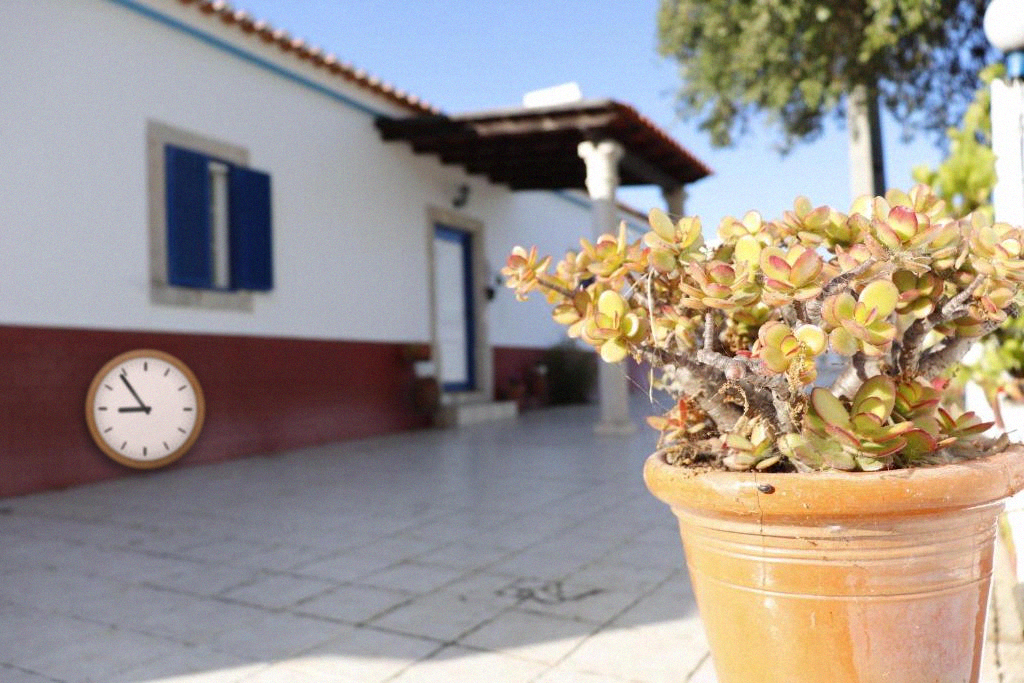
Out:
h=8 m=54
